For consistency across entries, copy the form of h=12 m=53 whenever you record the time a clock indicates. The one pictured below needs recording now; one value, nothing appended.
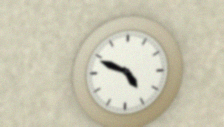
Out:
h=4 m=49
